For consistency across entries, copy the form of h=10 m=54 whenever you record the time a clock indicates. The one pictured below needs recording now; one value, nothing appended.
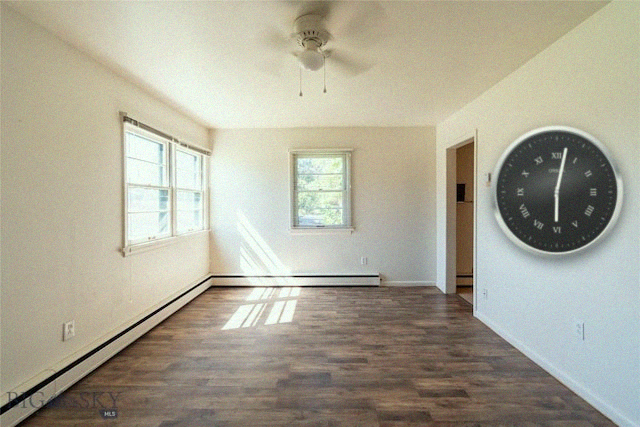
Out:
h=6 m=2
